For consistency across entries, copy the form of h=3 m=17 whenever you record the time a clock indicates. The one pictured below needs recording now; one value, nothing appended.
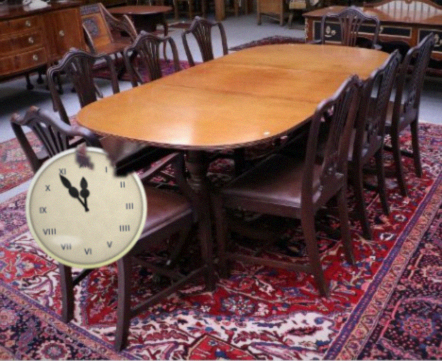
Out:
h=11 m=54
